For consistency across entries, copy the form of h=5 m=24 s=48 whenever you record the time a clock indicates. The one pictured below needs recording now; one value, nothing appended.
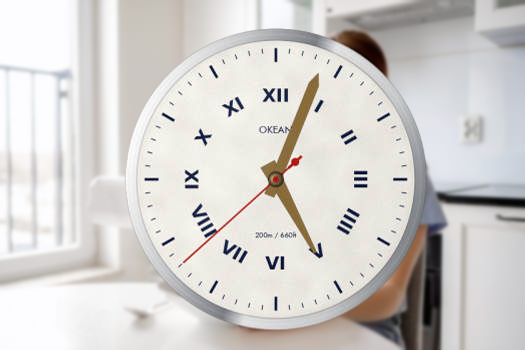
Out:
h=5 m=3 s=38
